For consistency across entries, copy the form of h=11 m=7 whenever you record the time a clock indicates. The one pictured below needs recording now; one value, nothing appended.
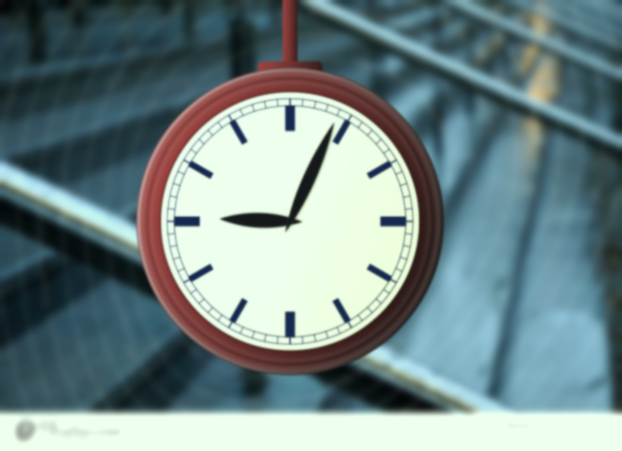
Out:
h=9 m=4
